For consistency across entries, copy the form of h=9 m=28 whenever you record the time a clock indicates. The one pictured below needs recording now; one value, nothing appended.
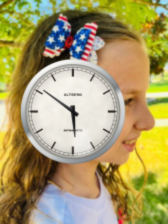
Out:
h=5 m=51
